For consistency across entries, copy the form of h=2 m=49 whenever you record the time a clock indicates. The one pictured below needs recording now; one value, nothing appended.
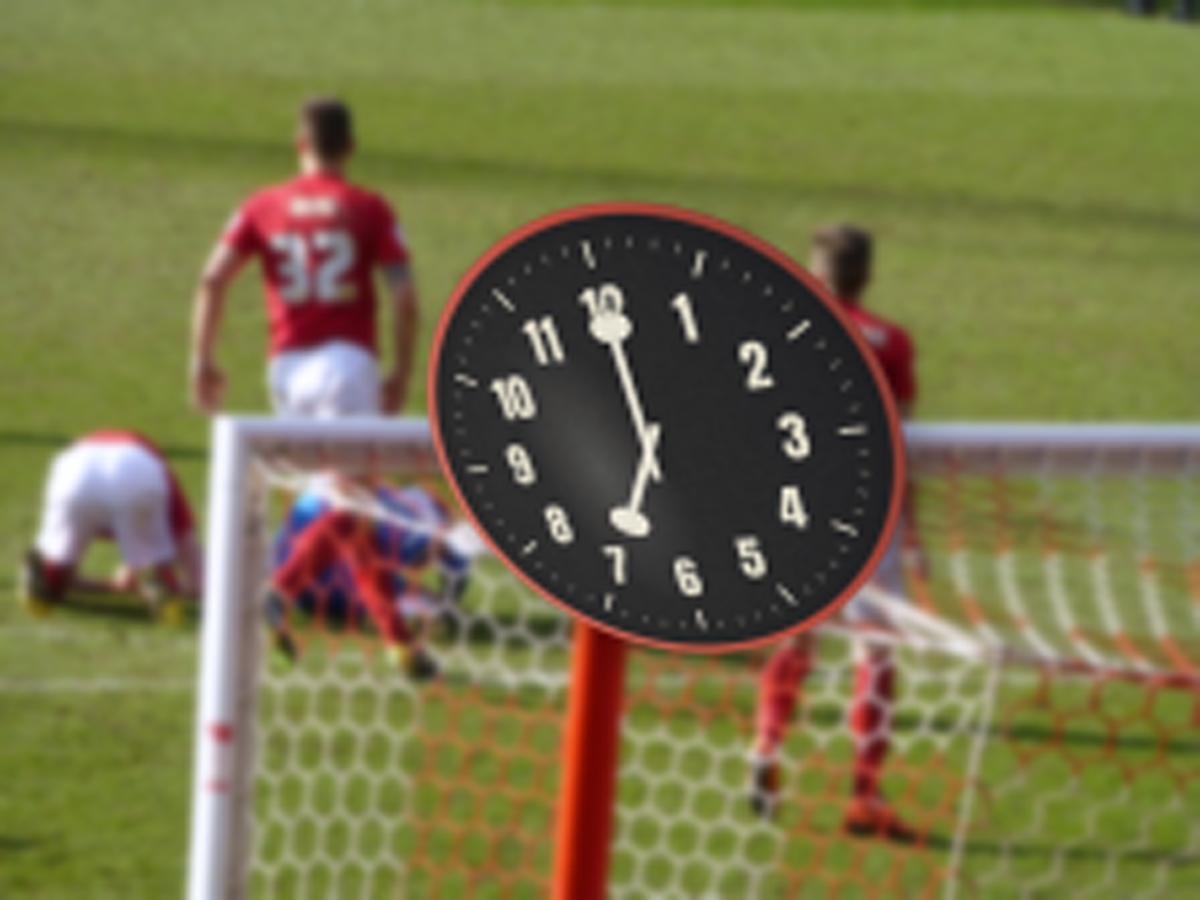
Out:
h=7 m=0
